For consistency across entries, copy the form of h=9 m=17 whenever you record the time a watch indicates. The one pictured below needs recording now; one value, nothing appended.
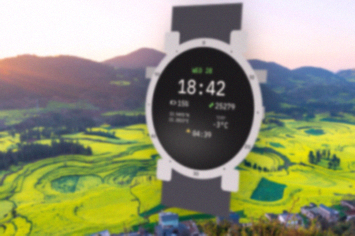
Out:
h=18 m=42
